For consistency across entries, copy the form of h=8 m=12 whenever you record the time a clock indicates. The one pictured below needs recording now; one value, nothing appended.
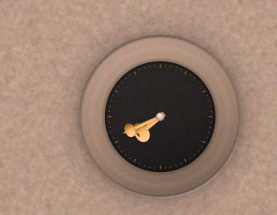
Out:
h=7 m=41
